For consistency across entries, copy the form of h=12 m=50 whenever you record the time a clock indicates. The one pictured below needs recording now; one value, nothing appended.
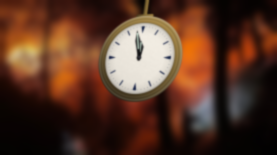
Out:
h=11 m=58
